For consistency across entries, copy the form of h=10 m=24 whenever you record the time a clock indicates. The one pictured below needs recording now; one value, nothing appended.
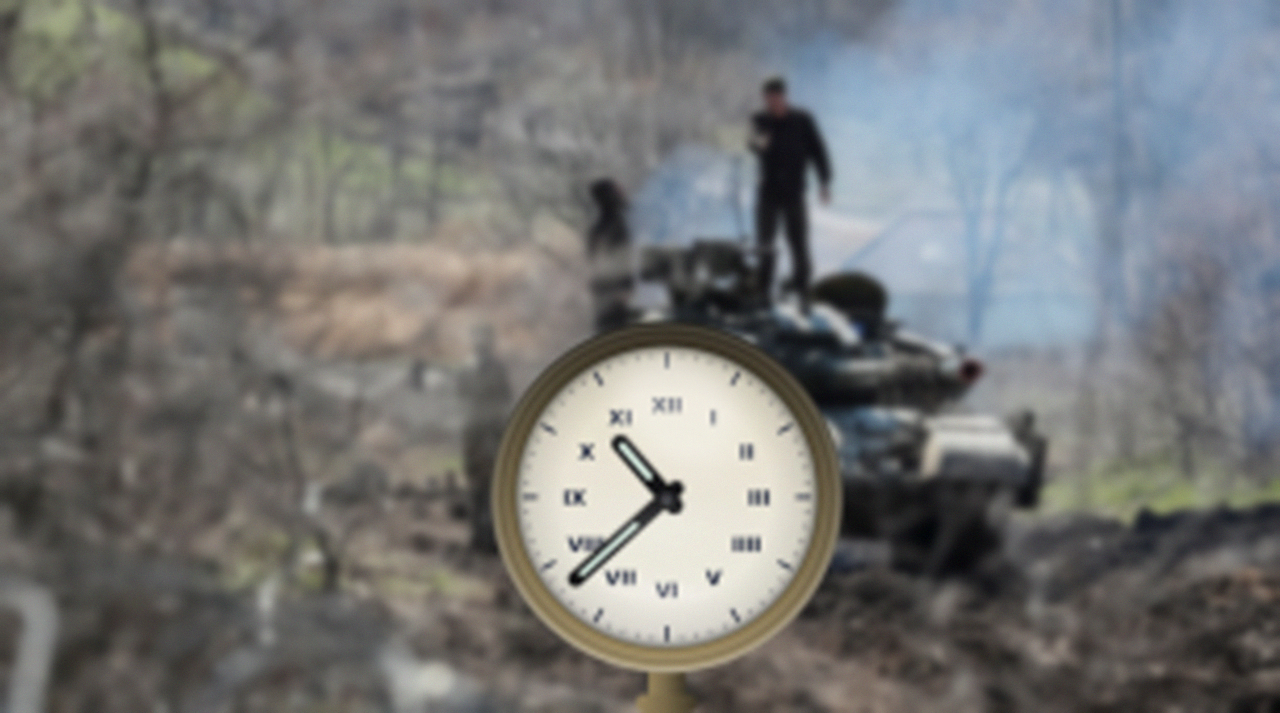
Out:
h=10 m=38
